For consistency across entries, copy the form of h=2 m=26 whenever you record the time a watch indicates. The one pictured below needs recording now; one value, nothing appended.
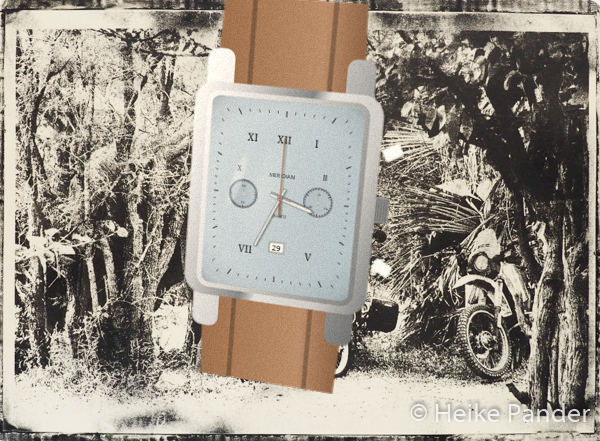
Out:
h=3 m=34
